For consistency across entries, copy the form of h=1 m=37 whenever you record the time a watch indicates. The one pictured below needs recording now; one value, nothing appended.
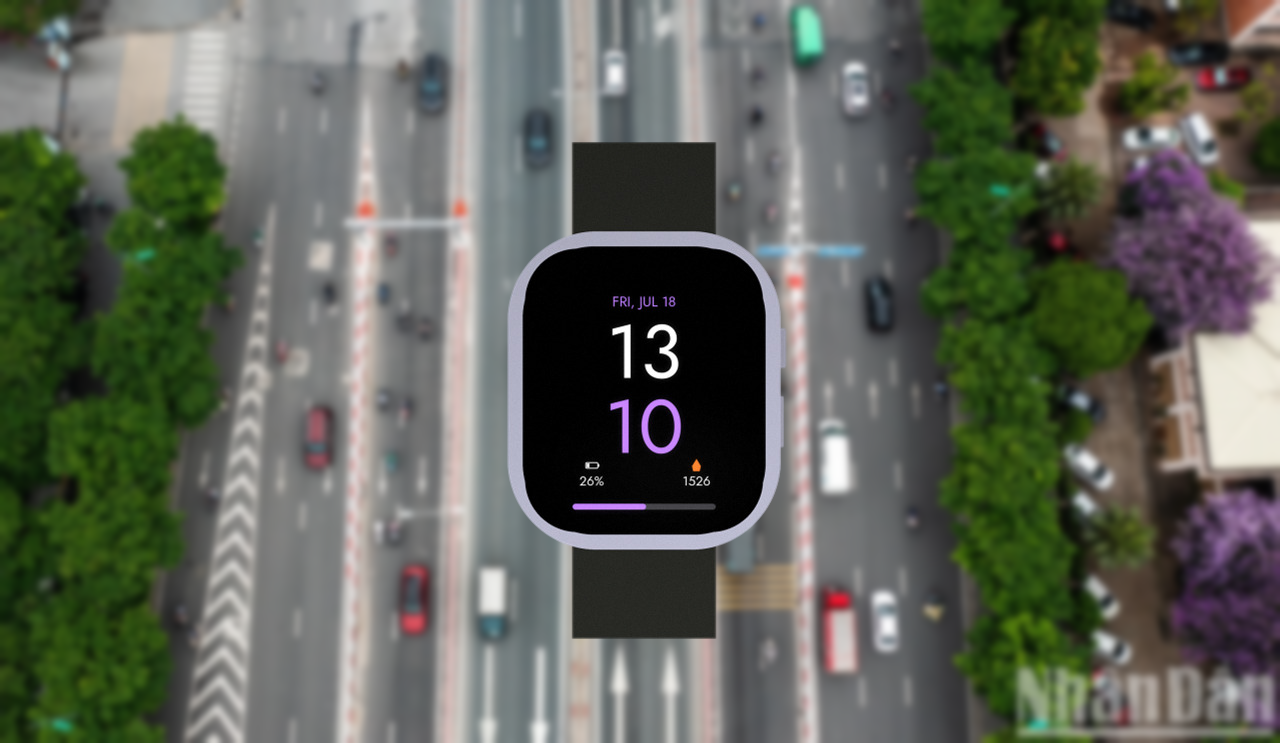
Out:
h=13 m=10
